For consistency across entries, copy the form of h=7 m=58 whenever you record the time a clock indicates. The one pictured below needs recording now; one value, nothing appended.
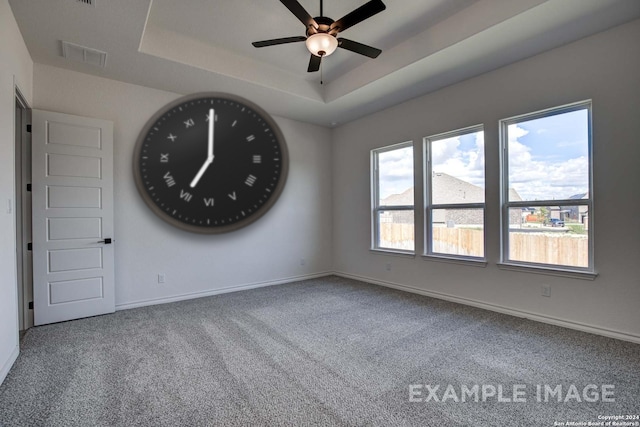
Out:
h=7 m=0
